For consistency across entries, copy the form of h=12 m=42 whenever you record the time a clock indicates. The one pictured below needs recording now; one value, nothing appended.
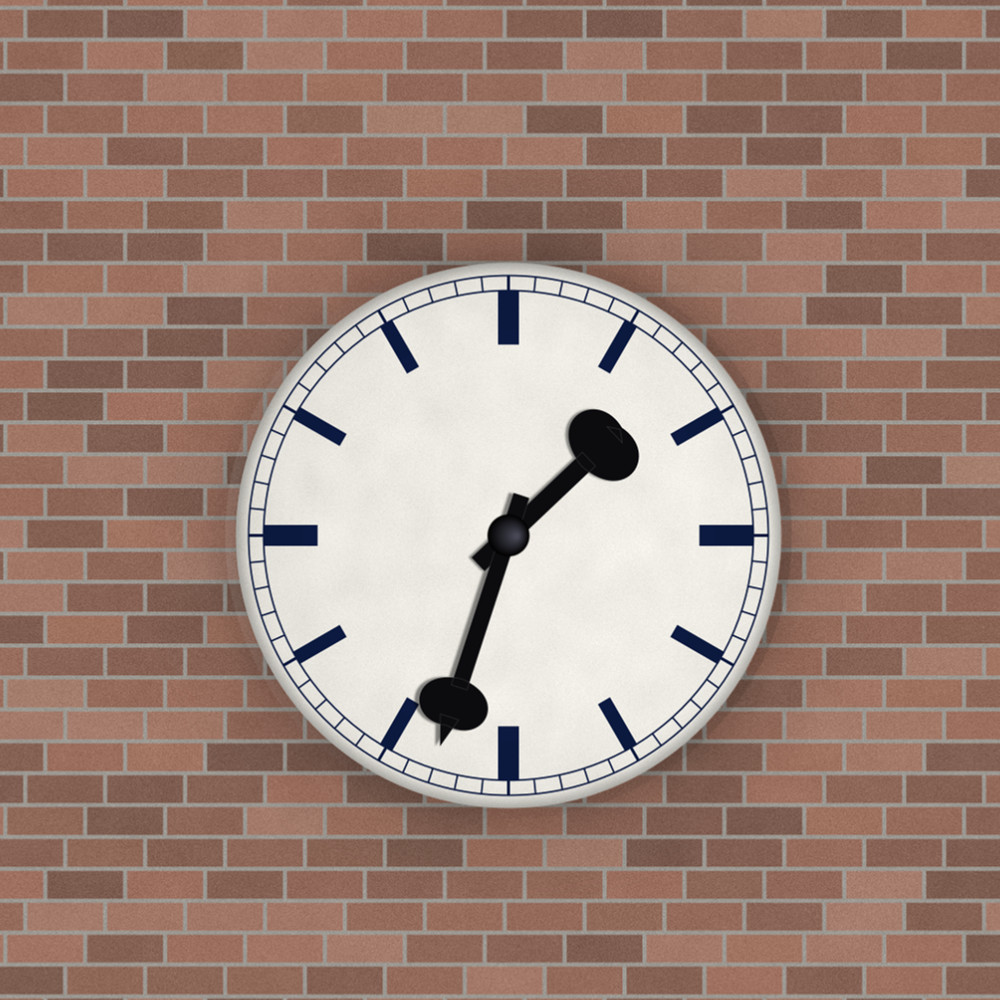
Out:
h=1 m=33
